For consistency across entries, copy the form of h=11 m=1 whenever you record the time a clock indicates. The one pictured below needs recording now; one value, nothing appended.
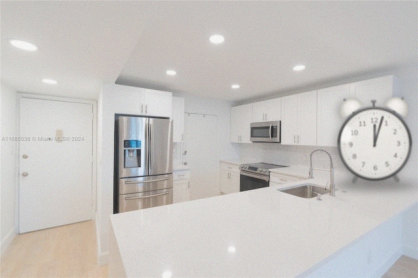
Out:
h=12 m=3
